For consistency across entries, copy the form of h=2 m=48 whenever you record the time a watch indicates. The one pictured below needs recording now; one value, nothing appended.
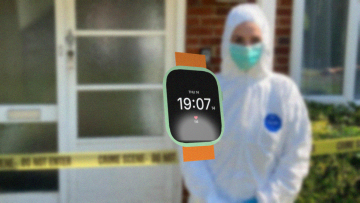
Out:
h=19 m=7
